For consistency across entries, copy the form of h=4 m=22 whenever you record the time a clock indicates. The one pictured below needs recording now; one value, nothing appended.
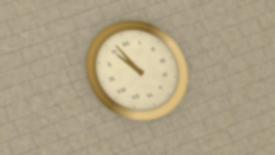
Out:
h=10 m=57
